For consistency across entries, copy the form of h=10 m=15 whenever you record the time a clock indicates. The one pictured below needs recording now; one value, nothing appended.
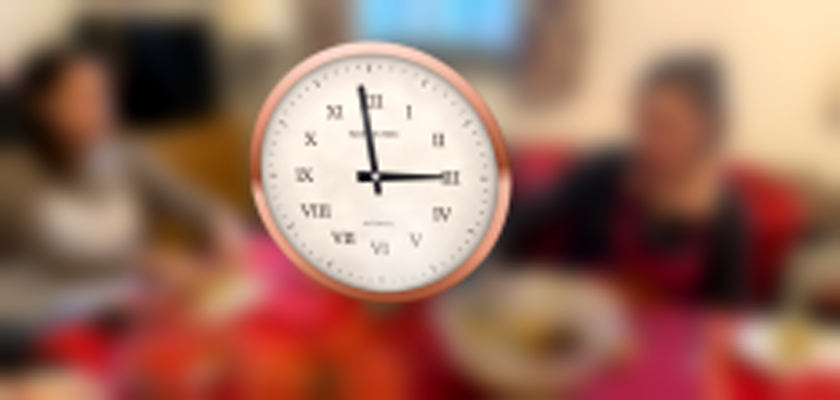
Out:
h=2 m=59
